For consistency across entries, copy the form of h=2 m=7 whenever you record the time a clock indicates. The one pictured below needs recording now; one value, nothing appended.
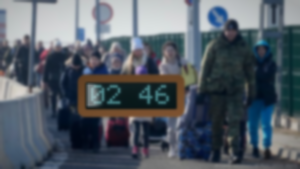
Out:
h=2 m=46
